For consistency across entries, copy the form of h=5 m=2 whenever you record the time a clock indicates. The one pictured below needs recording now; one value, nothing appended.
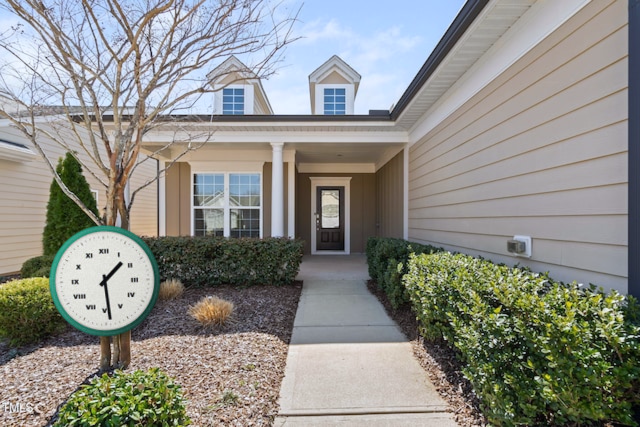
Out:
h=1 m=29
